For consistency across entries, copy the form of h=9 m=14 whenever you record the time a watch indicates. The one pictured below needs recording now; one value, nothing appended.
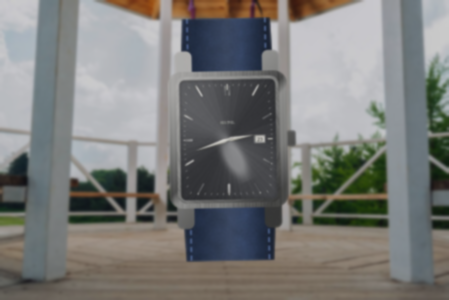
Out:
h=2 m=42
